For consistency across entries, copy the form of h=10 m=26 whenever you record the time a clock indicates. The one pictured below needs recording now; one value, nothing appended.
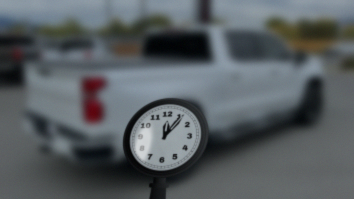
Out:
h=12 m=6
